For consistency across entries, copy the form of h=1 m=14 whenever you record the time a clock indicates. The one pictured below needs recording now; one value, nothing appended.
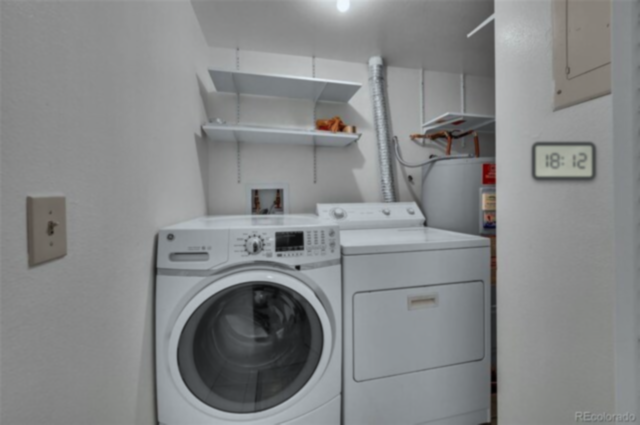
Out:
h=18 m=12
